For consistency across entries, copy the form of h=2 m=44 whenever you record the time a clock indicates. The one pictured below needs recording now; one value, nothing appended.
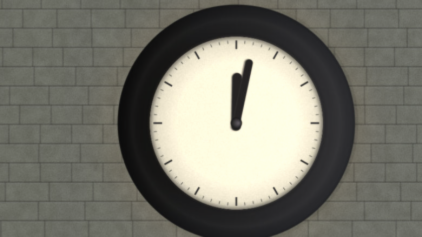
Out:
h=12 m=2
